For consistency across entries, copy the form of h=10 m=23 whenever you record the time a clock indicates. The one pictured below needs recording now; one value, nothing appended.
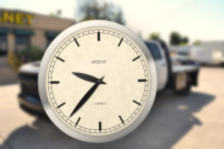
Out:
h=9 m=37
